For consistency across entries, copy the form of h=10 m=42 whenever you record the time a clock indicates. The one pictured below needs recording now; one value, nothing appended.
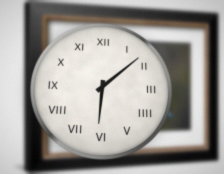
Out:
h=6 m=8
